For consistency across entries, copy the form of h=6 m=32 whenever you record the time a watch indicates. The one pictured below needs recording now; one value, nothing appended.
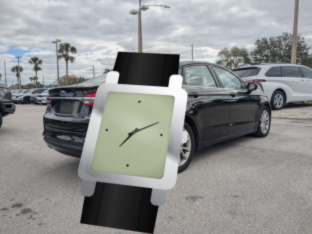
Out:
h=7 m=10
